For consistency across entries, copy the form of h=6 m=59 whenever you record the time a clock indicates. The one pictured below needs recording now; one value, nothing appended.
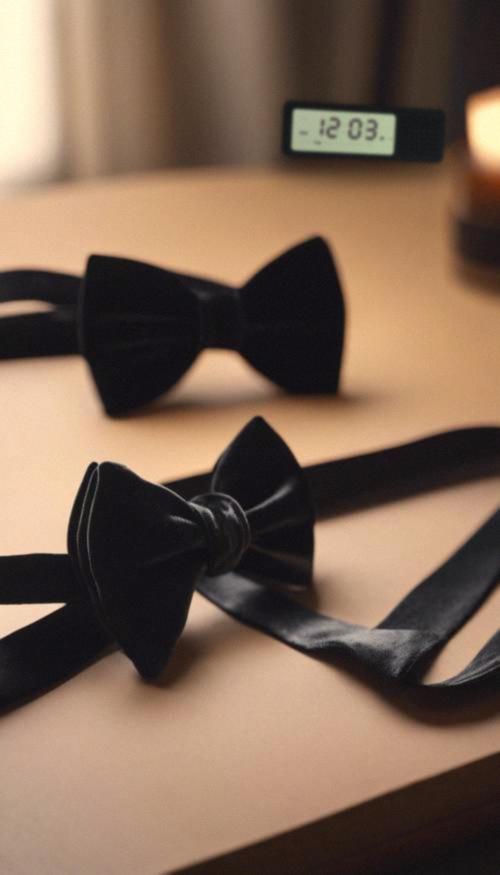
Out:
h=12 m=3
